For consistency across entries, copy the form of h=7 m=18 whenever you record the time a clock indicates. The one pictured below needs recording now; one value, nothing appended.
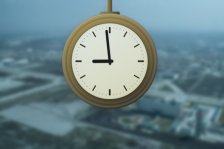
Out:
h=8 m=59
